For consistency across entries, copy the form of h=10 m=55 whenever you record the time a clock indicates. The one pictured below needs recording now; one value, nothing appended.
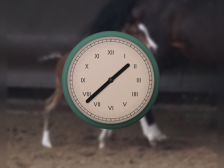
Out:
h=1 m=38
